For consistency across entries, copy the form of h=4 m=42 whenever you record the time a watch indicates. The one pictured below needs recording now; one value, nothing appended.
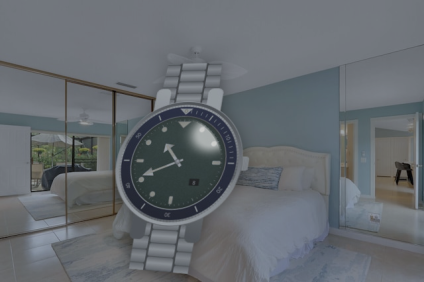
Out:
h=10 m=41
